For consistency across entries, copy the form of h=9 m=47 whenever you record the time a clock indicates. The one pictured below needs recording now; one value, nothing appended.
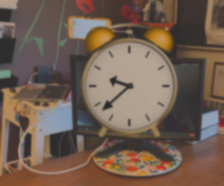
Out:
h=9 m=38
